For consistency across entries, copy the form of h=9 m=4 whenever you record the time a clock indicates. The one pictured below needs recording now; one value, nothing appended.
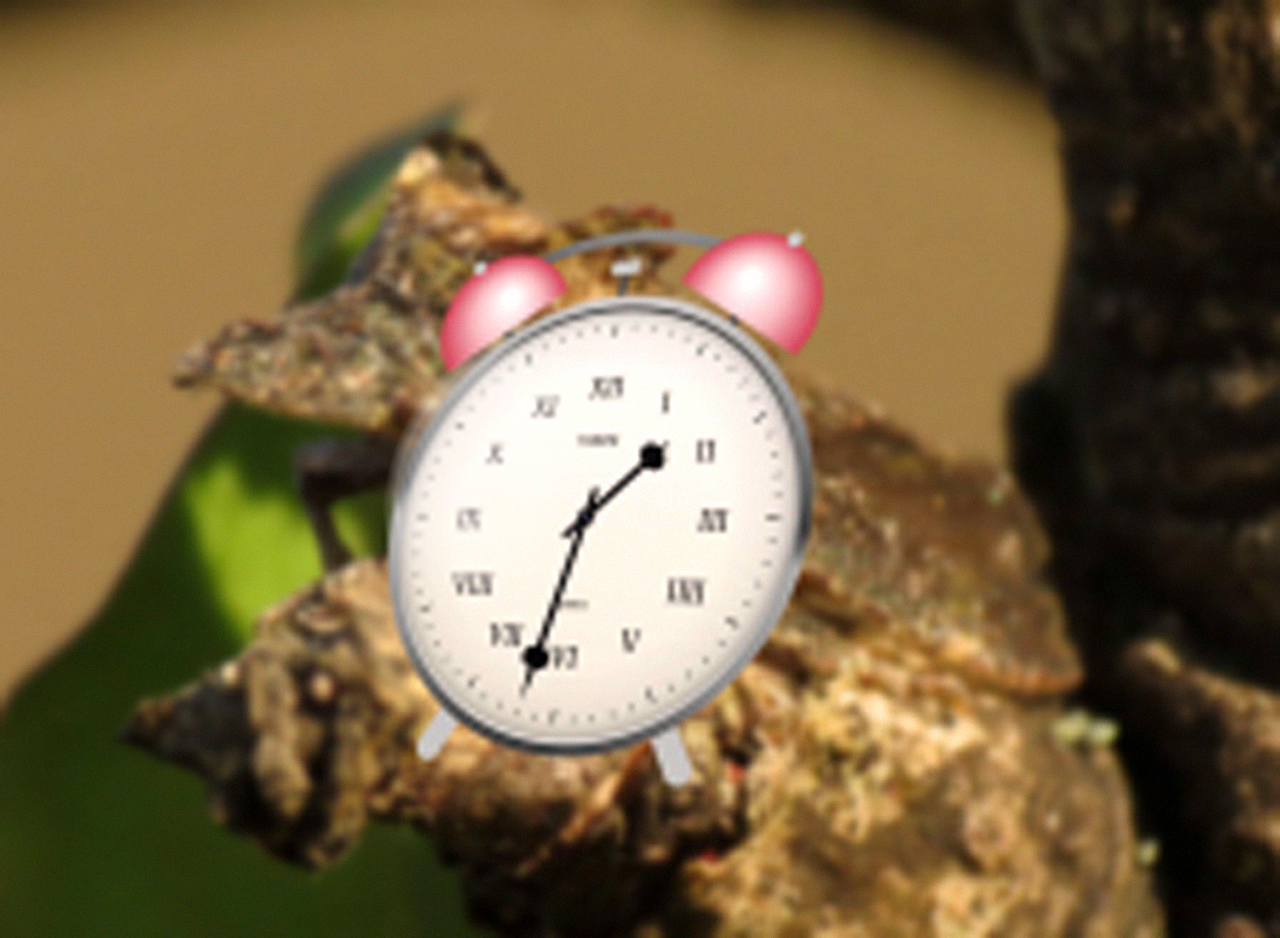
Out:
h=1 m=32
